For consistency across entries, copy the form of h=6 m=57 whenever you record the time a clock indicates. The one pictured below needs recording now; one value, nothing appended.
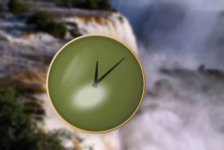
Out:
h=12 m=8
